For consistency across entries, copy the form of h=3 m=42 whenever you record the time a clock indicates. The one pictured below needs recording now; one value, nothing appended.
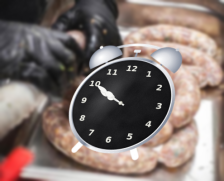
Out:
h=9 m=50
